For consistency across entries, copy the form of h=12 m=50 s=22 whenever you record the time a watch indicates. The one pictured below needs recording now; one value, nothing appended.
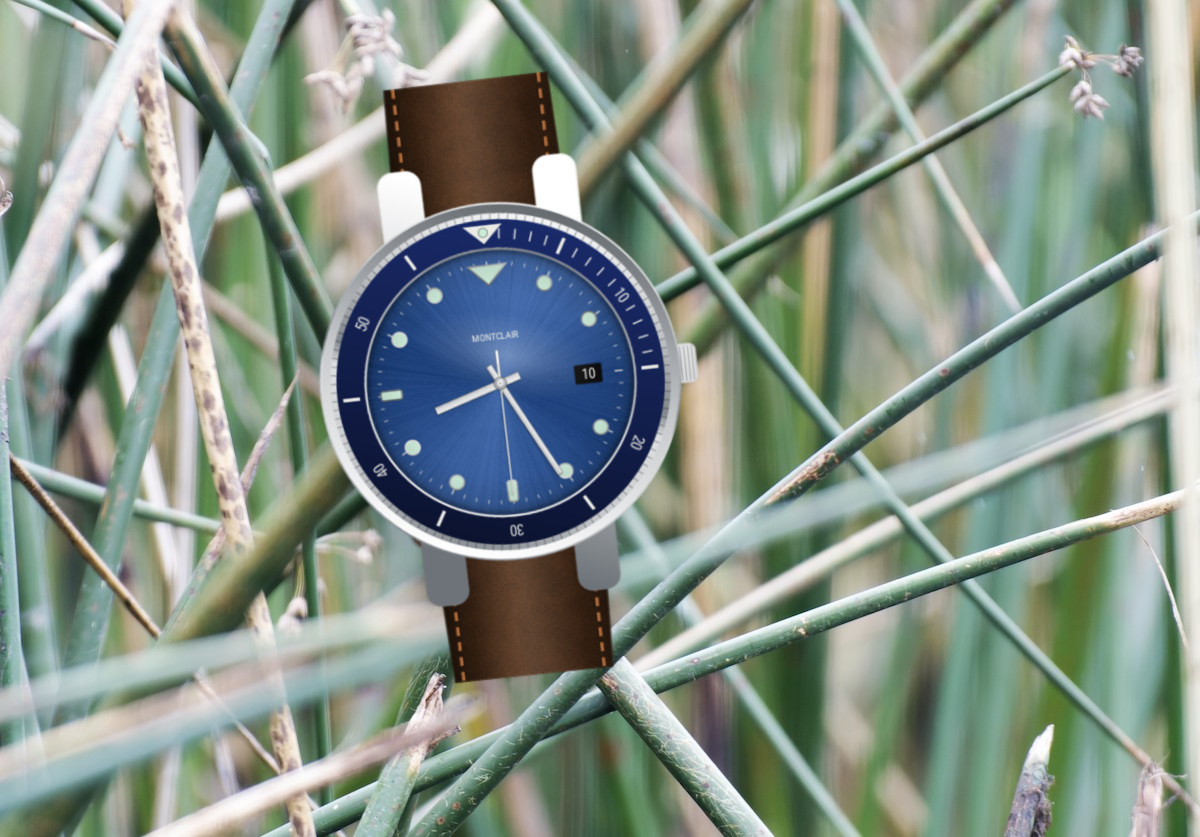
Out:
h=8 m=25 s=30
